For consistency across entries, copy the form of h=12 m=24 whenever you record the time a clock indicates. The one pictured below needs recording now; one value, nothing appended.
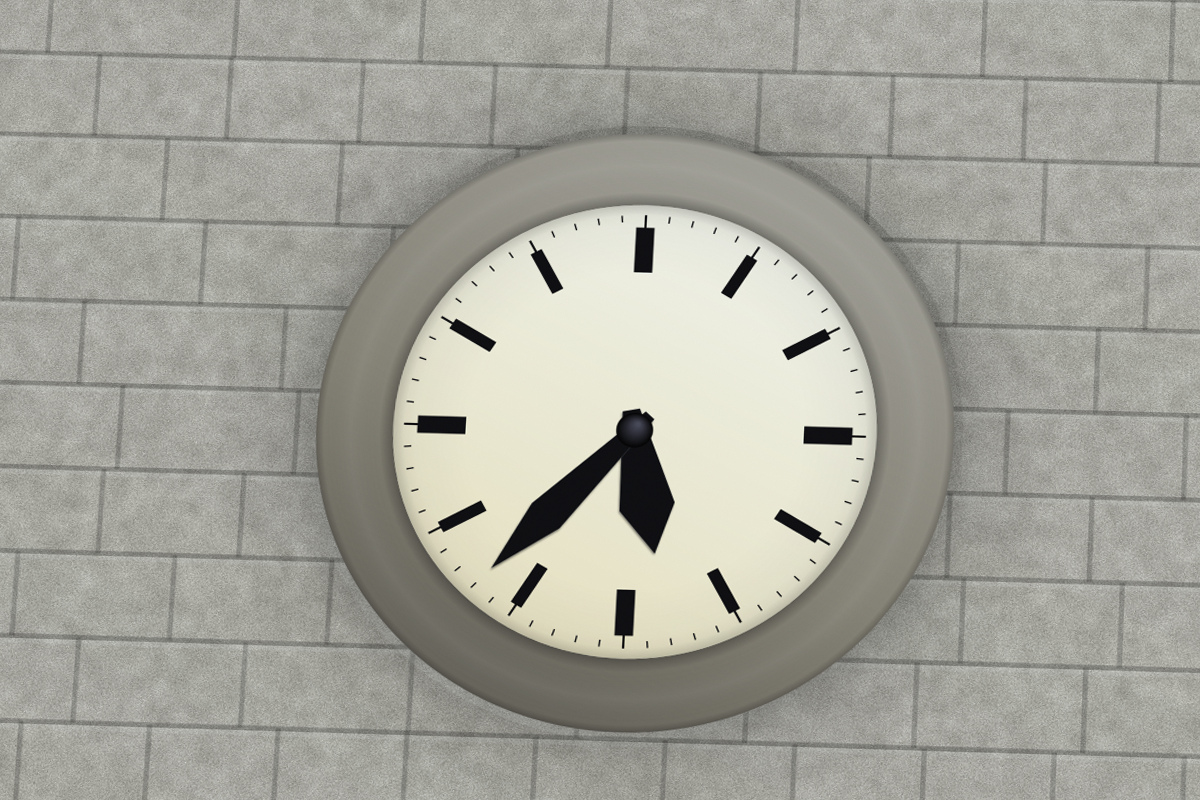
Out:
h=5 m=37
